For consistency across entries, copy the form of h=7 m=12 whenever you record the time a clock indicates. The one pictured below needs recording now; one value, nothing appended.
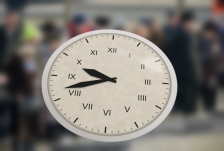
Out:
h=9 m=42
